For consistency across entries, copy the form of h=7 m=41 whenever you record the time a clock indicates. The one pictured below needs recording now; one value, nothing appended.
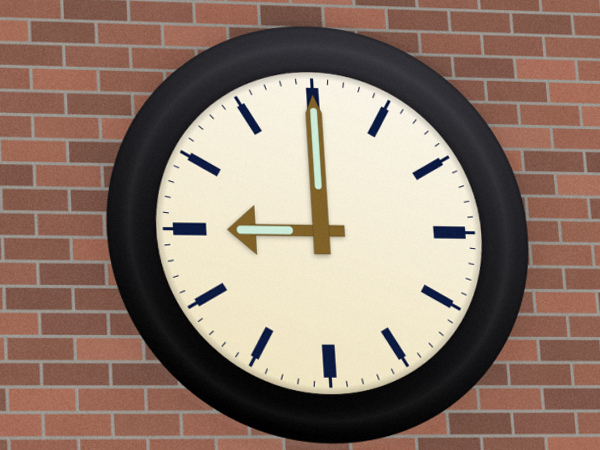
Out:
h=9 m=0
